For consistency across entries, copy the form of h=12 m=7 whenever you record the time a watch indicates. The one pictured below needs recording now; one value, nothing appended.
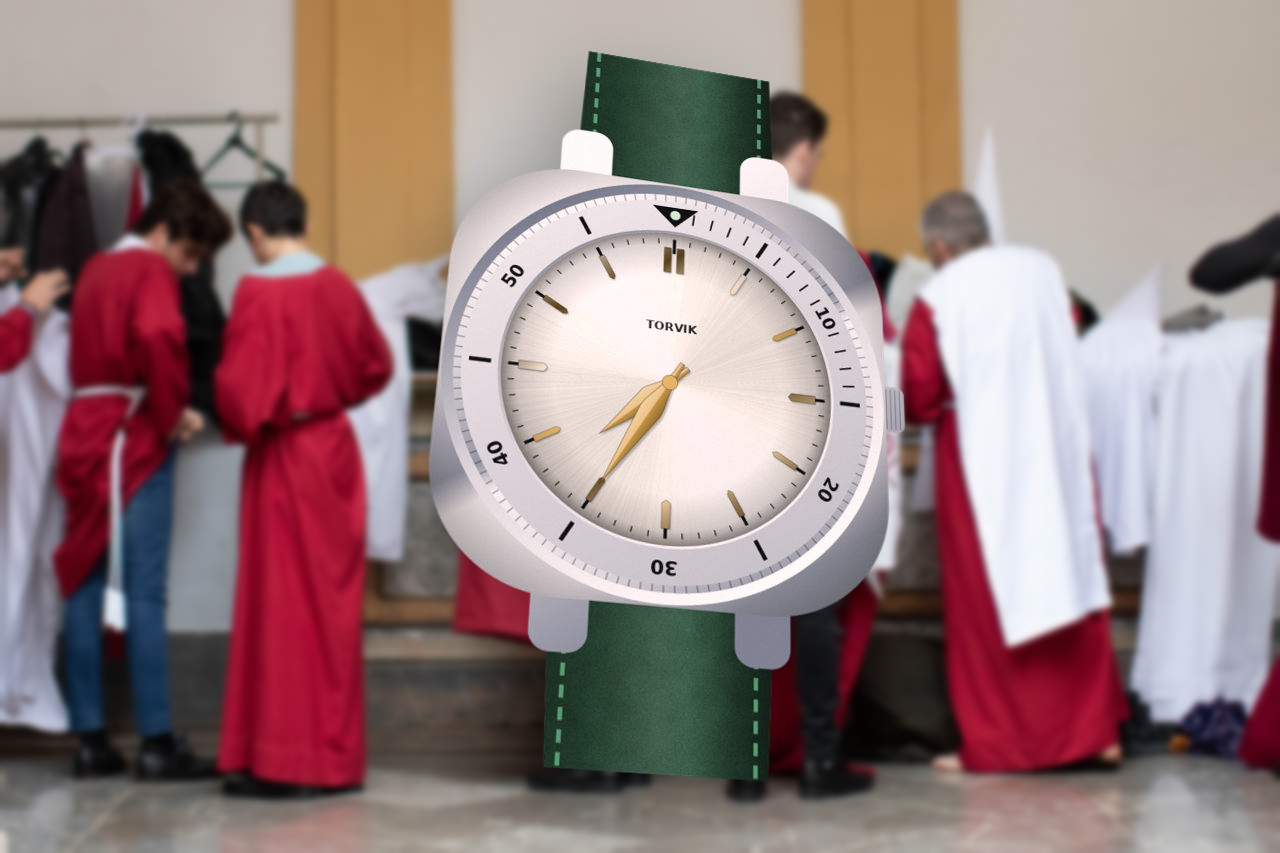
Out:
h=7 m=35
